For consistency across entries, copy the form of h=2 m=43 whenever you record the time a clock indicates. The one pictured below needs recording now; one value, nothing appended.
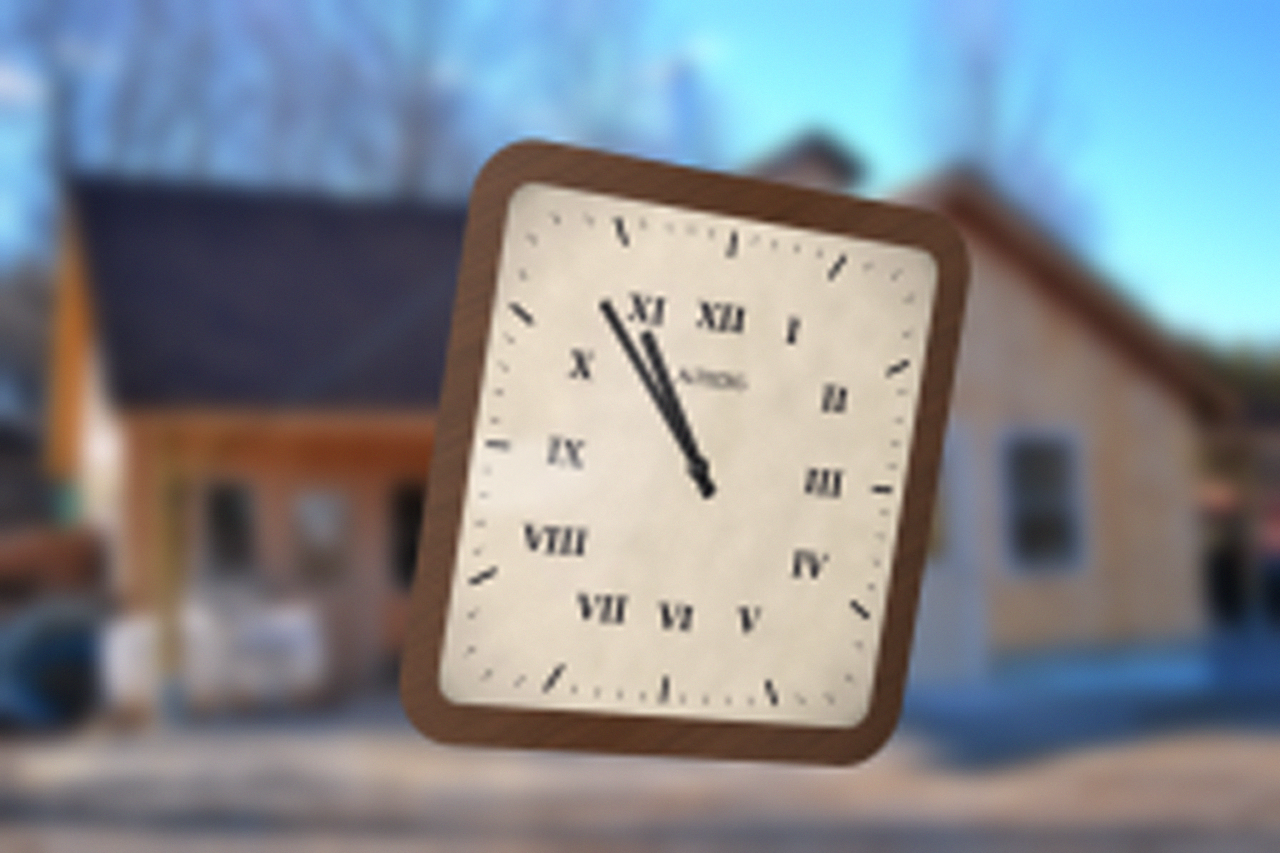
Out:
h=10 m=53
